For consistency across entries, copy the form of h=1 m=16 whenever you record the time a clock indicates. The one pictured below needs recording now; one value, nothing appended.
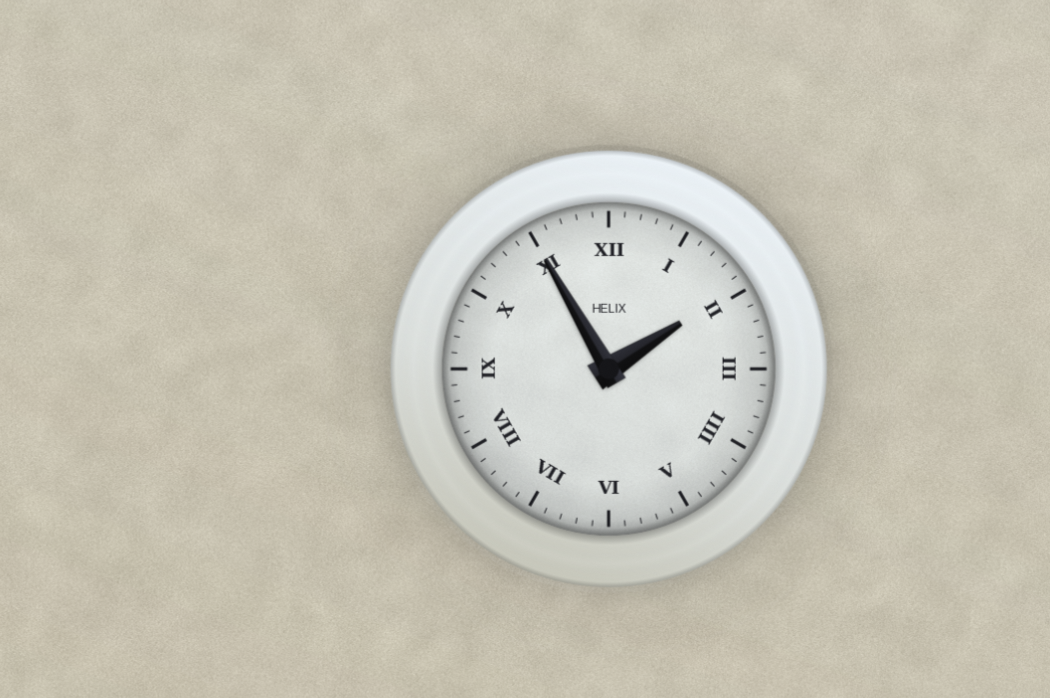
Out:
h=1 m=55
